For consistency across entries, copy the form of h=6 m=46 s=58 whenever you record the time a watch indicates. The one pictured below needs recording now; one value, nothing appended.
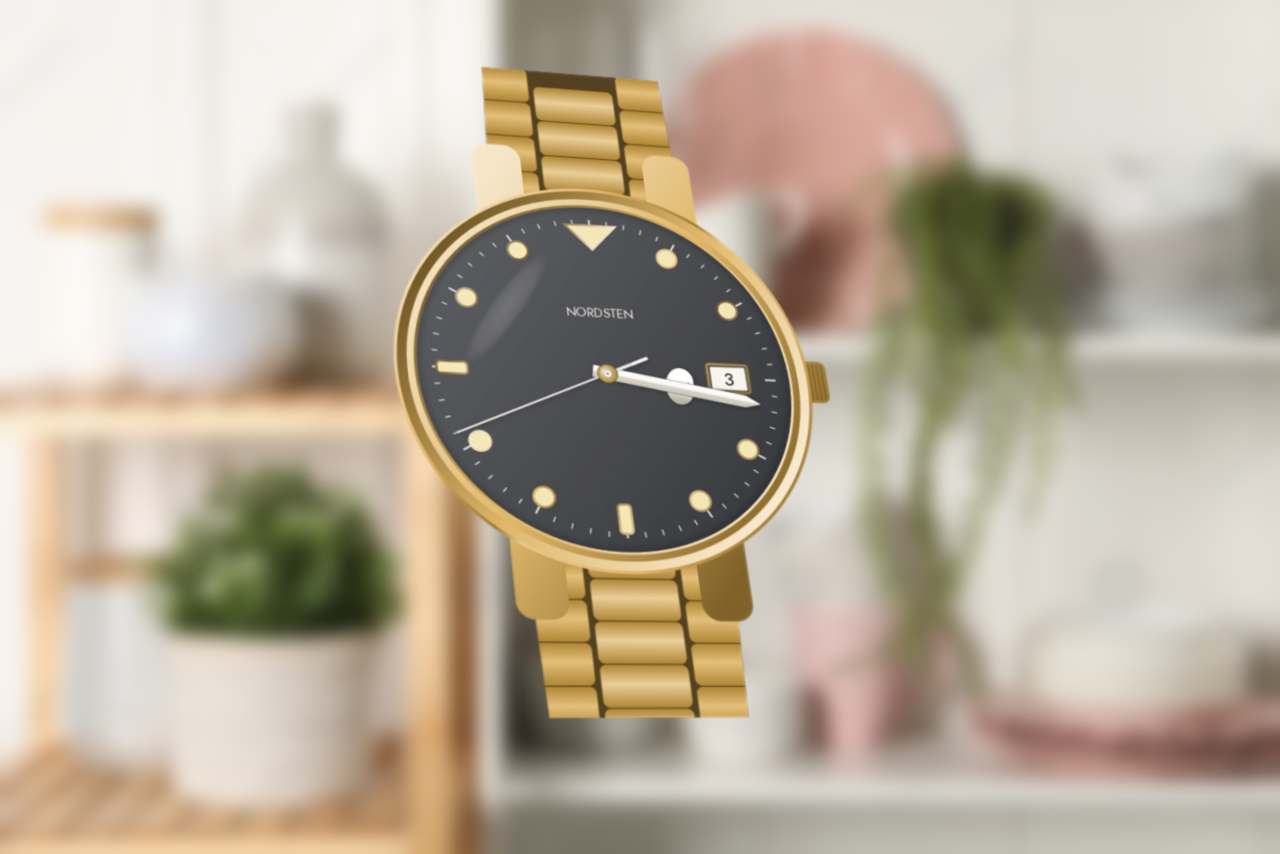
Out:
h=3 m=16 s=41
